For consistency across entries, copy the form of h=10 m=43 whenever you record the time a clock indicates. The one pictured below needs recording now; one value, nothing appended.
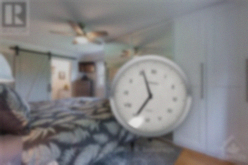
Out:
h=6 m=56
